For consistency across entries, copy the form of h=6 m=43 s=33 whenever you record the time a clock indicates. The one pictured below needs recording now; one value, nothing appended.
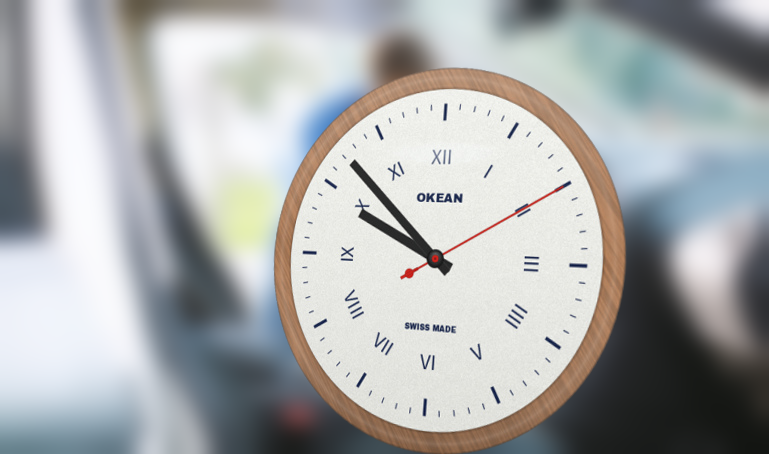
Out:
h=9 m=52 s=10
